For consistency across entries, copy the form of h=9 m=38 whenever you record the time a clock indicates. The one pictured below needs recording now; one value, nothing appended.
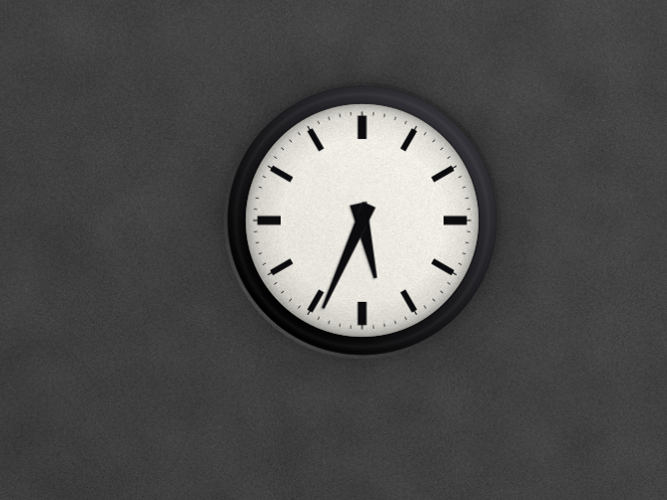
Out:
h=5 m=34
